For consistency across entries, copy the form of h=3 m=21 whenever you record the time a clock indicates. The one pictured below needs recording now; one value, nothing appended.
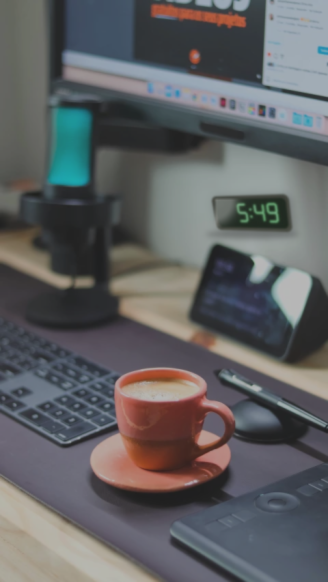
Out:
h=5 m=49
